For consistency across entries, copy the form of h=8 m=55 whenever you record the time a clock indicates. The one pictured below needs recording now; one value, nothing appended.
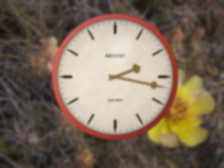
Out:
h=2 m=17
